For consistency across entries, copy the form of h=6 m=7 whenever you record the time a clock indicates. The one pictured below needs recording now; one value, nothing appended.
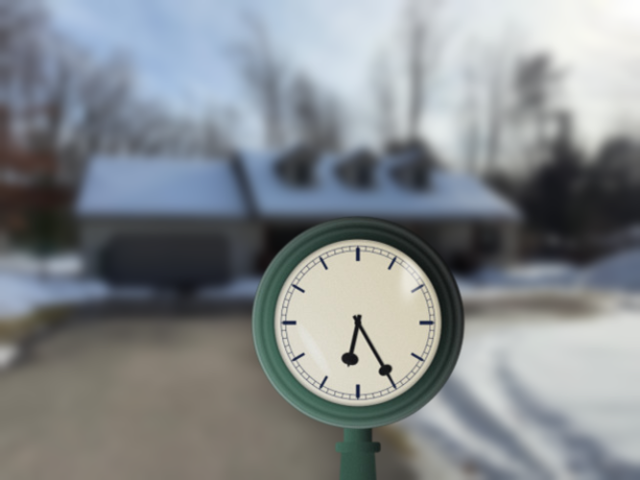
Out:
h=6 m=25
